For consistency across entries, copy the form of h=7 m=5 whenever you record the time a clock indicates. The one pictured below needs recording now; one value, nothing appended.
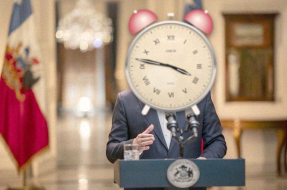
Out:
h=3 m=47
